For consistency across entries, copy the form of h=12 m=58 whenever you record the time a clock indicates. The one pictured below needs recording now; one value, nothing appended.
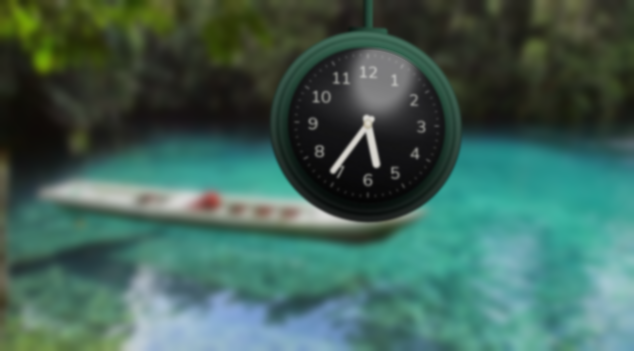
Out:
h=5 m=36
